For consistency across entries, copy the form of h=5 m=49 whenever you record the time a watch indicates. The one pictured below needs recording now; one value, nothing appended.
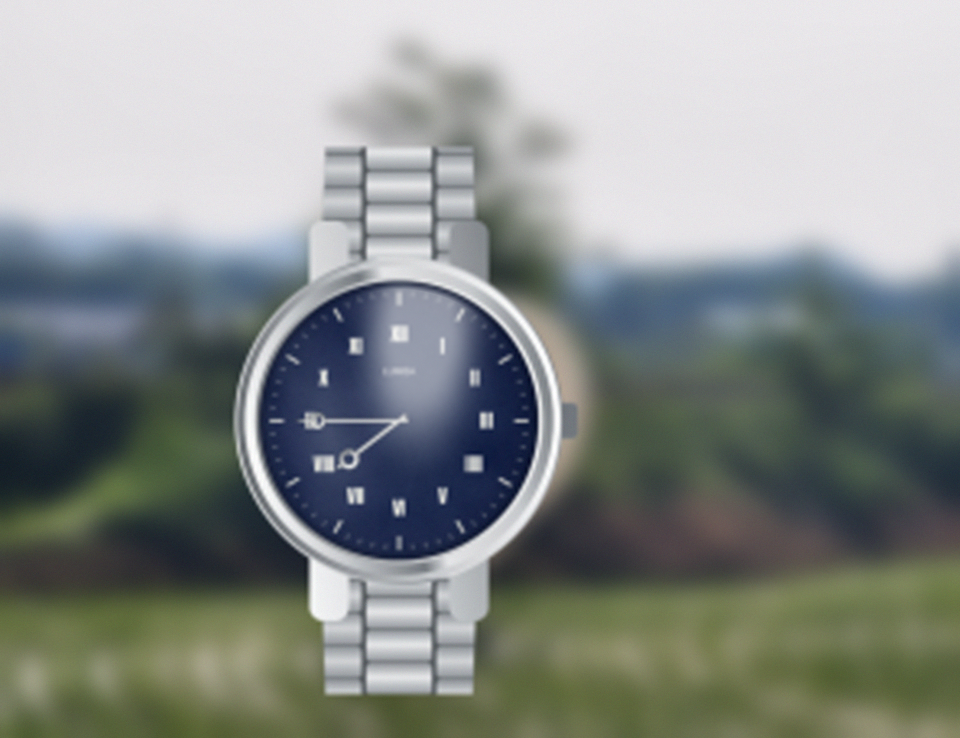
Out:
h=7 m=45
